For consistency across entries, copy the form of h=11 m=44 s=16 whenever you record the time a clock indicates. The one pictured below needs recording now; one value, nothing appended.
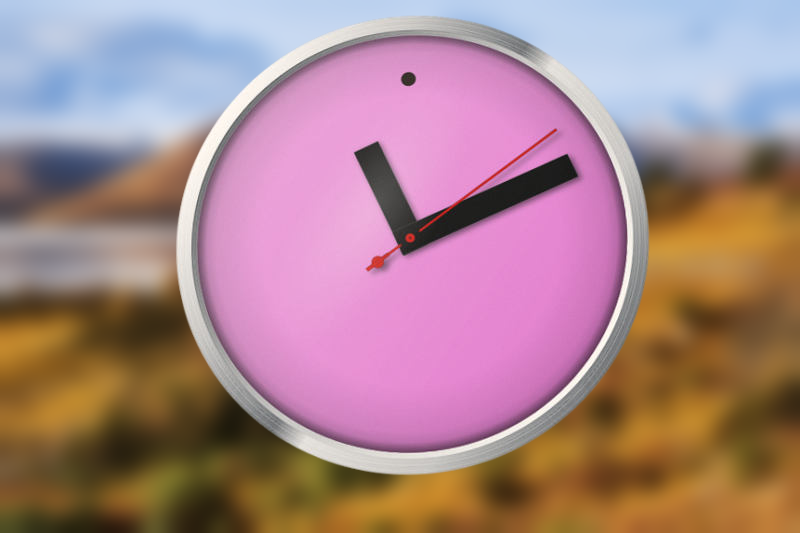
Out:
h=11 m=11 s=9
